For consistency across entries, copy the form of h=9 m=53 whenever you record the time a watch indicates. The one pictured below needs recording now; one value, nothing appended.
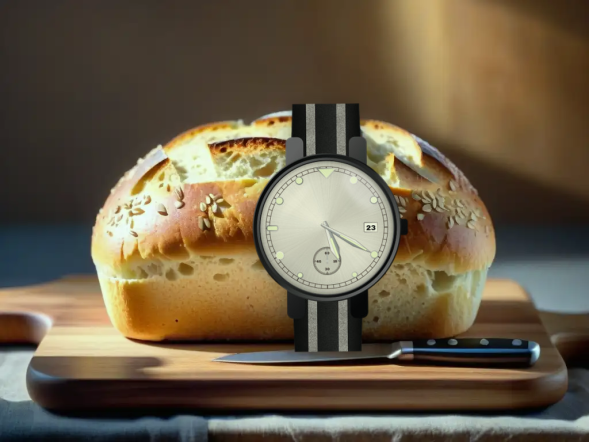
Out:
h=5 m=20
